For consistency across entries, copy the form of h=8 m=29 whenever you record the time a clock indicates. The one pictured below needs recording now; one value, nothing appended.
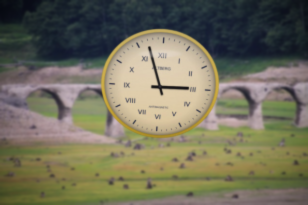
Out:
h=2 m=57
